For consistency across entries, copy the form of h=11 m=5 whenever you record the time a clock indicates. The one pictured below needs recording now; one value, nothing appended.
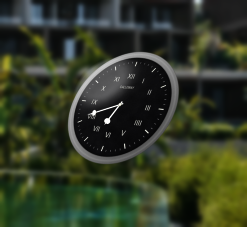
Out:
h=6 m=41
